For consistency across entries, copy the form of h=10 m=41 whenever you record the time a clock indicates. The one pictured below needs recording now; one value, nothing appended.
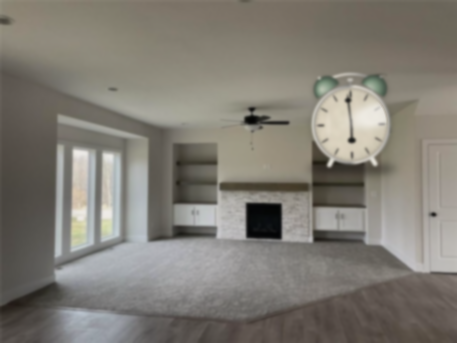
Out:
h=5 m=59
